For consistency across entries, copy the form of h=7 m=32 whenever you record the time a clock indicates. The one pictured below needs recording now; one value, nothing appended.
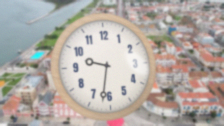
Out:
h=9 m=32
